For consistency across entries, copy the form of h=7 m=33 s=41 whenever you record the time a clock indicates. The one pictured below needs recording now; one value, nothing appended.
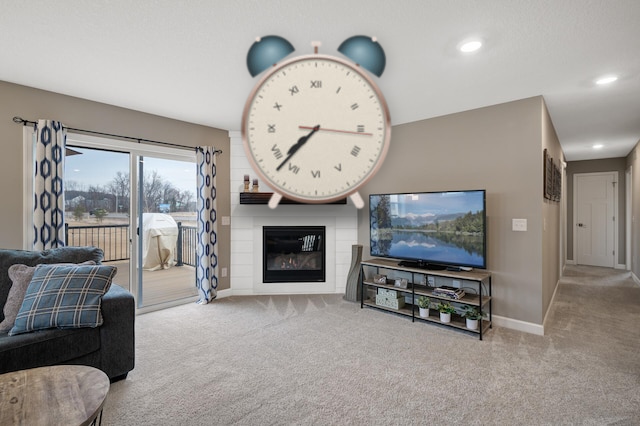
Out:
h=7 m=37 s=16
